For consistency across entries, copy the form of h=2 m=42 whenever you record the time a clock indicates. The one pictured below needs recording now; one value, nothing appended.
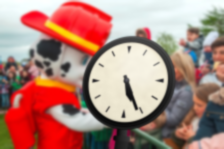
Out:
h=5 m=26
